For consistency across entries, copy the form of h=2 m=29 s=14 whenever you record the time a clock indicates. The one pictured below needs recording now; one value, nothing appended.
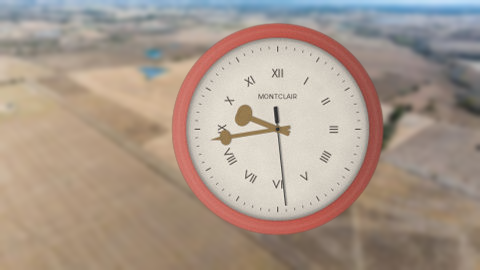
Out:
h=9 m=43 s=29
